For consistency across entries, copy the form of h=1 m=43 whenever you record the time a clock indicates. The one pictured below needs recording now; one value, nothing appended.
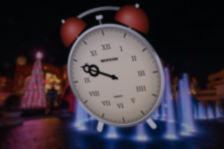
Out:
h=9 m=49
